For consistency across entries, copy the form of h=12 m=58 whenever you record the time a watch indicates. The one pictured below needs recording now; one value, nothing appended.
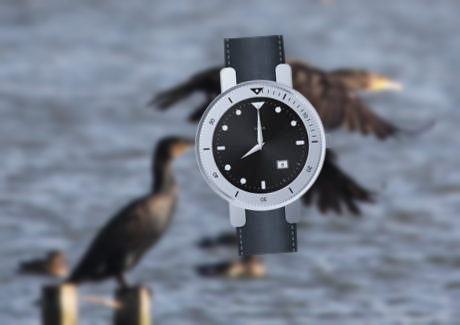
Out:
h=8 m=0
